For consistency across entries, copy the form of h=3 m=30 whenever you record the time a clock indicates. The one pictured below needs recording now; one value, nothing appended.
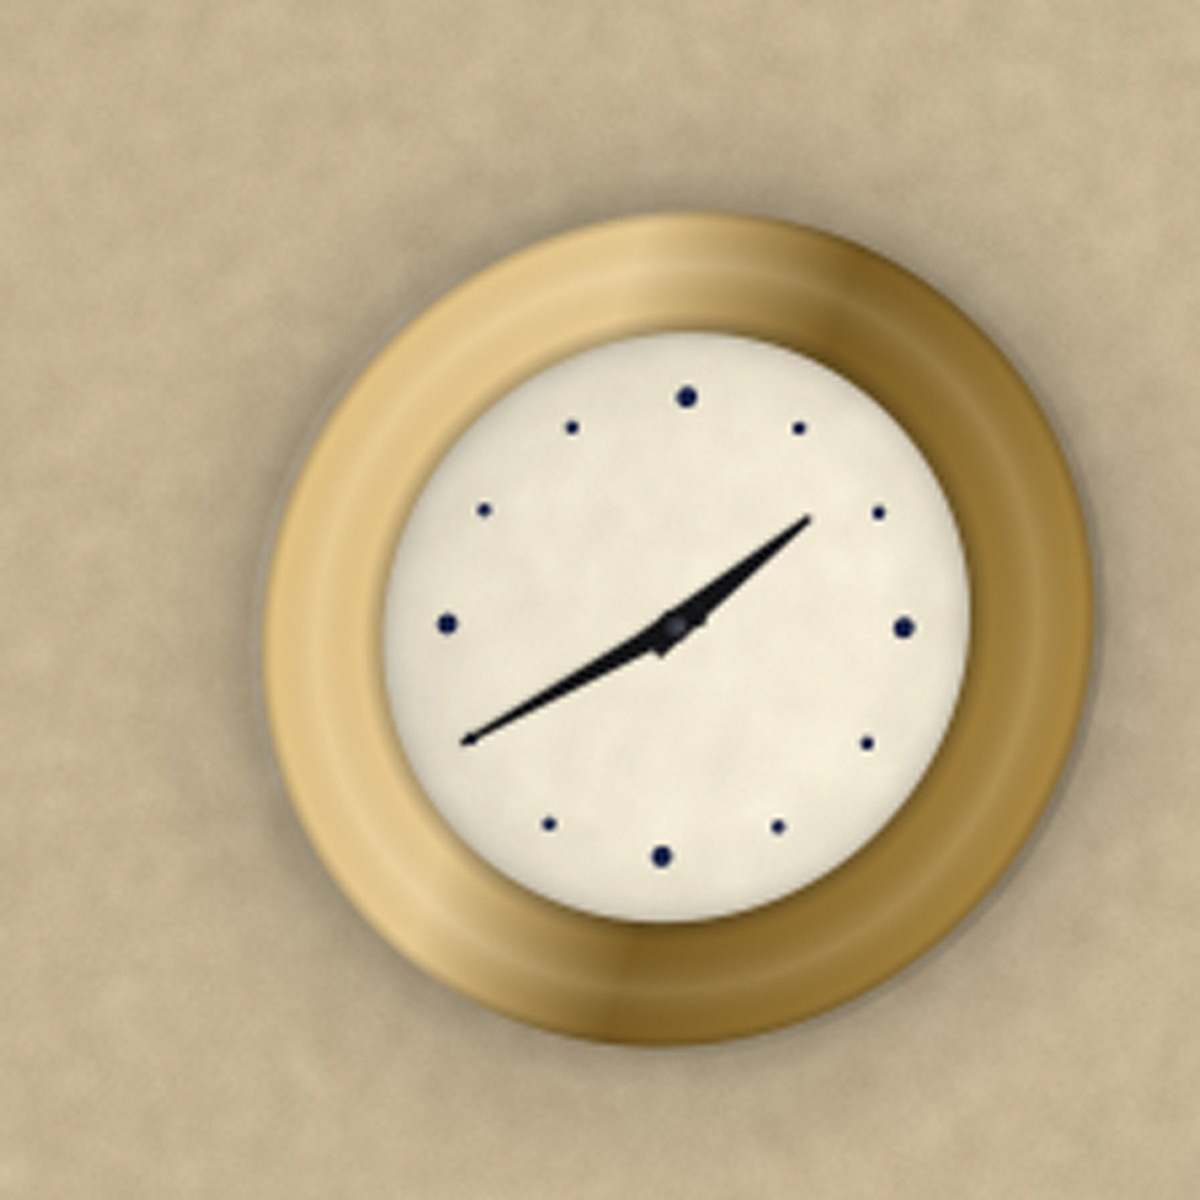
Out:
h=1 m=40
